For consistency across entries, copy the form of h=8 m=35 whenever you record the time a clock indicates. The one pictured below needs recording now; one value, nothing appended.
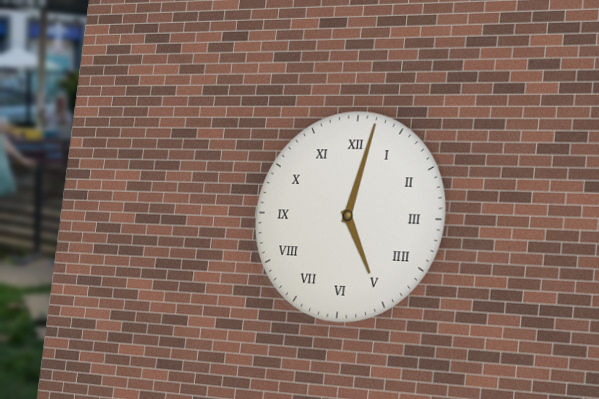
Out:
h=5 m=2
